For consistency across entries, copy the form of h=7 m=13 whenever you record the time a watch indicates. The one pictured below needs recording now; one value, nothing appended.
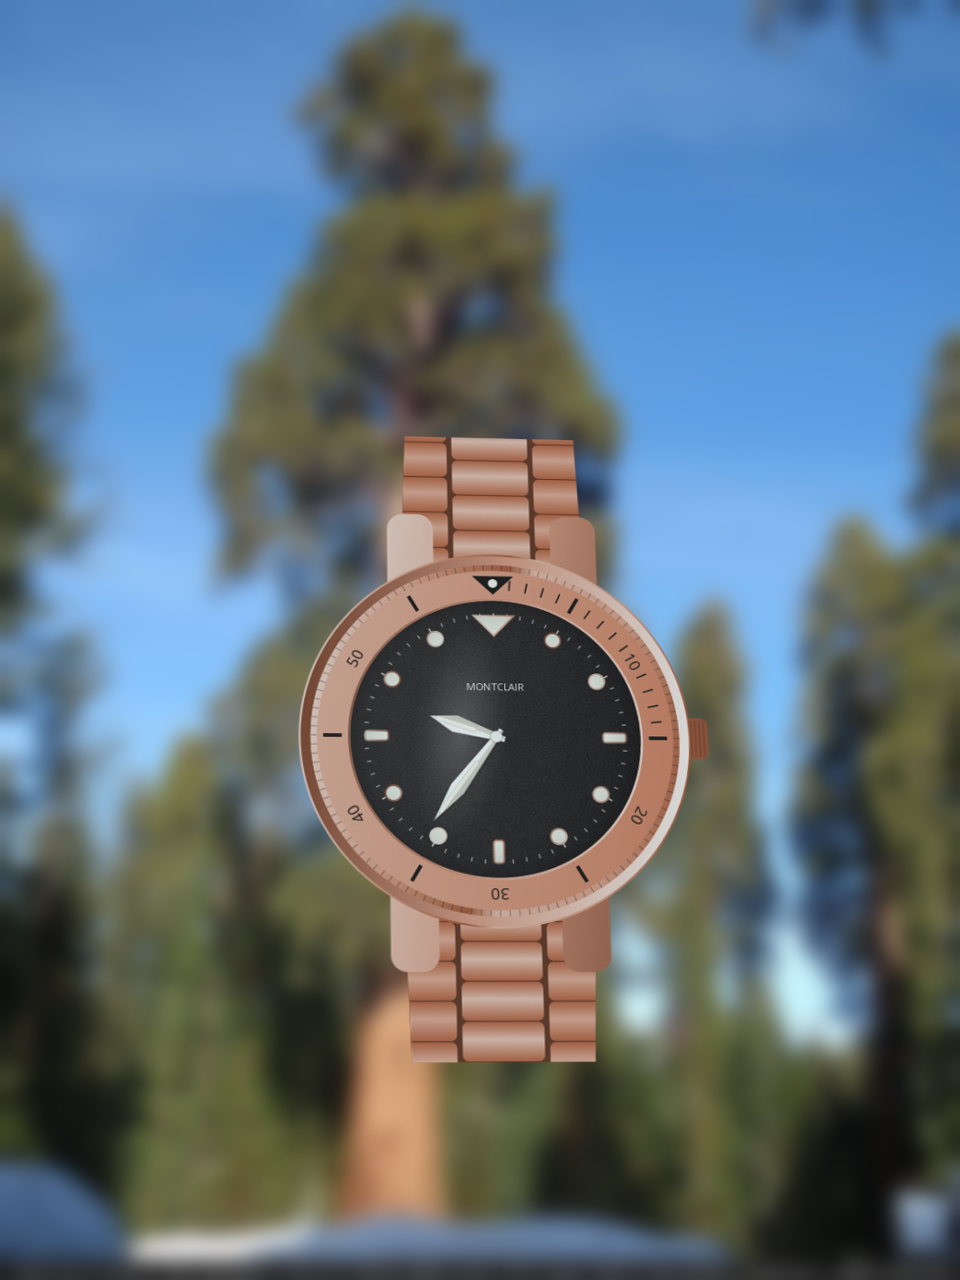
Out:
h=9 m=36
